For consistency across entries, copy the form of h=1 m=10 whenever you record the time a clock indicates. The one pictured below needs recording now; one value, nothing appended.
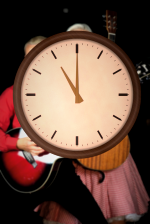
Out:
h=11 m=0
